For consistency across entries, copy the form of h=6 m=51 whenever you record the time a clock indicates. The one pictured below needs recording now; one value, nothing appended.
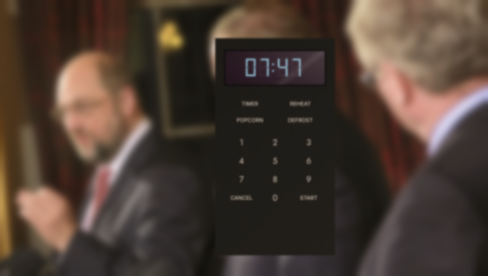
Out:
h=7 m=47
